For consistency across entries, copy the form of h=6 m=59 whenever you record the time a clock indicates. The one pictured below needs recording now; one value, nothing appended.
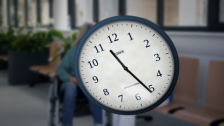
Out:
h=11 m=26
